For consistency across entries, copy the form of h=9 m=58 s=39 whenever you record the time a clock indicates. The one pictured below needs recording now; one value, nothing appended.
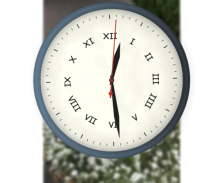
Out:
h=12 m=29 s=1
